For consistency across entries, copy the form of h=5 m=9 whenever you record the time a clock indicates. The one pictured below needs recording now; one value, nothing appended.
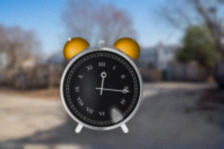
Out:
h=12 m=16
